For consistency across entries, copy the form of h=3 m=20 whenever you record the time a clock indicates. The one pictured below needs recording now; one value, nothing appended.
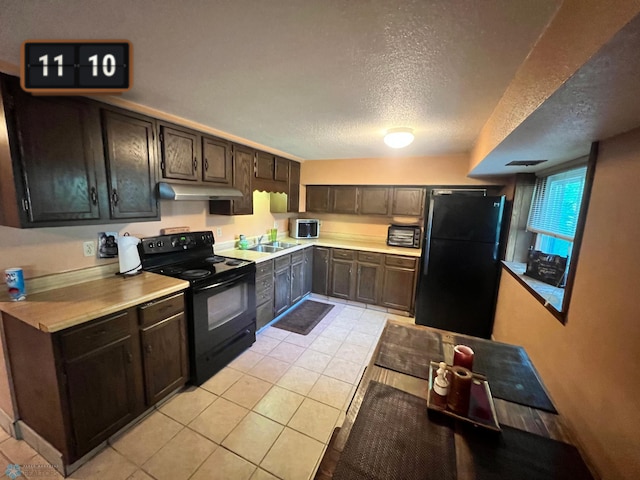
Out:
h=11 m=10
